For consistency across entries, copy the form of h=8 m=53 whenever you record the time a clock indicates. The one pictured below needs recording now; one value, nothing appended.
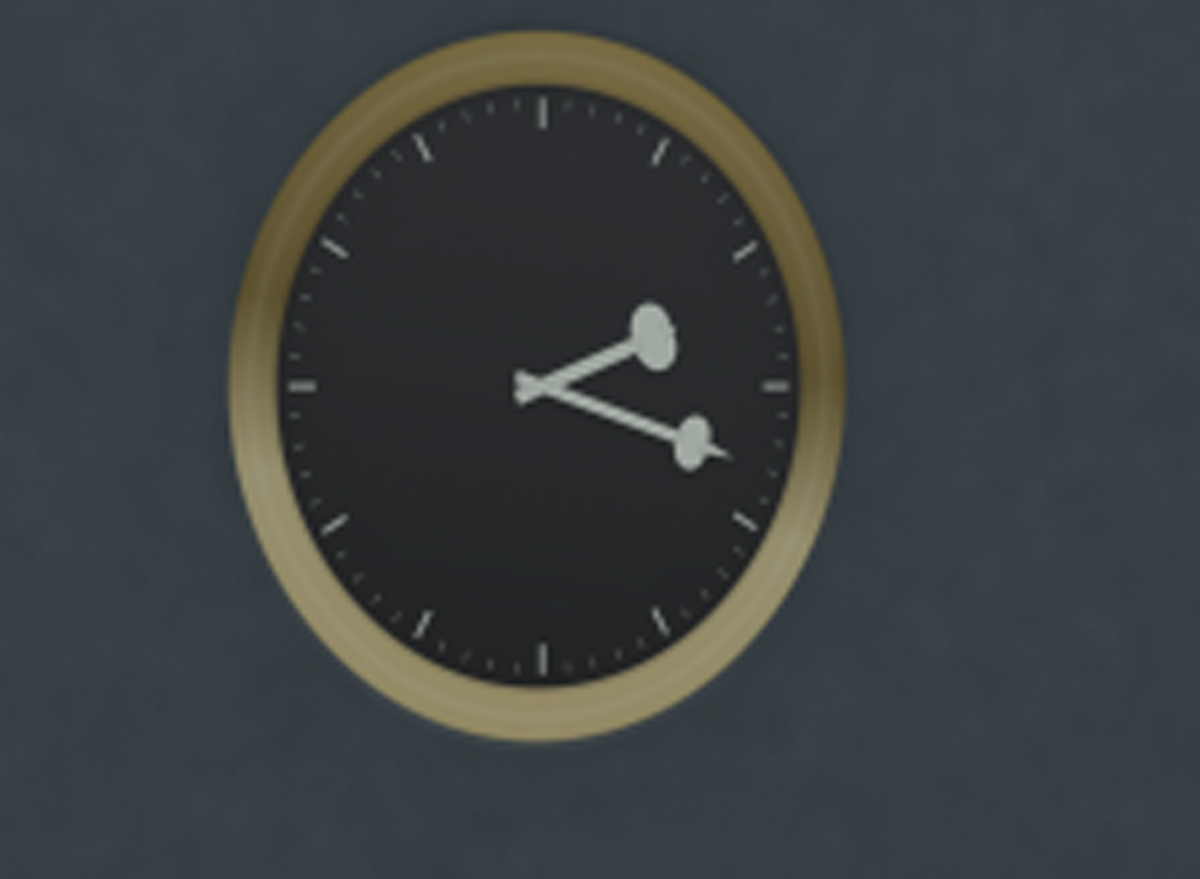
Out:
h=2 m=18
